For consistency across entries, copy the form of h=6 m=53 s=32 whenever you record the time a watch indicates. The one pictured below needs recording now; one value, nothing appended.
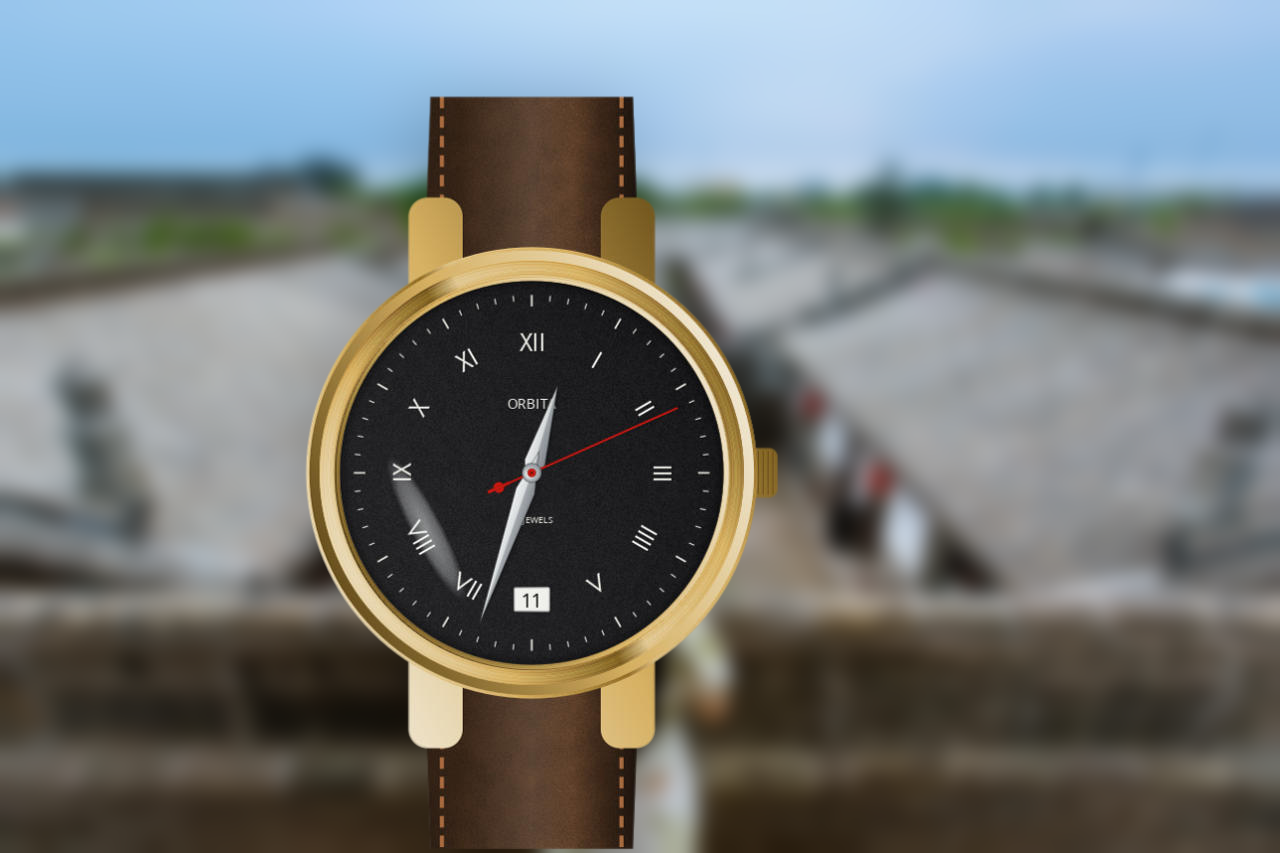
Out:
h=12 m=33 s=11
